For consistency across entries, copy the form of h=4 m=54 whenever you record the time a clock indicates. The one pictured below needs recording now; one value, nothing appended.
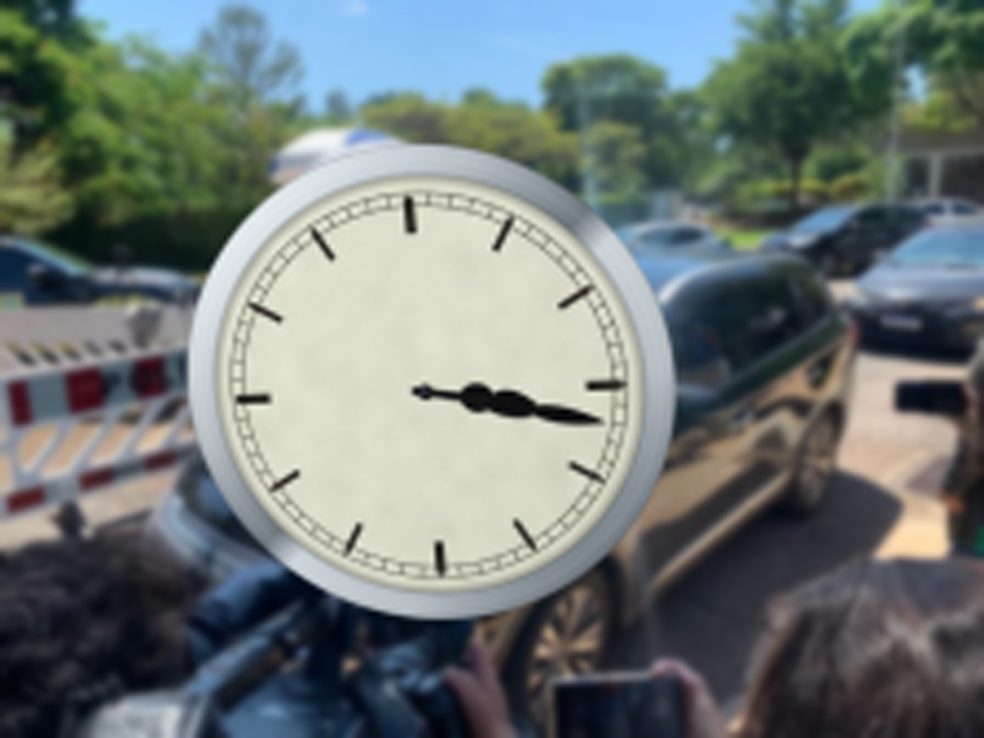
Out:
h=3 m=17
